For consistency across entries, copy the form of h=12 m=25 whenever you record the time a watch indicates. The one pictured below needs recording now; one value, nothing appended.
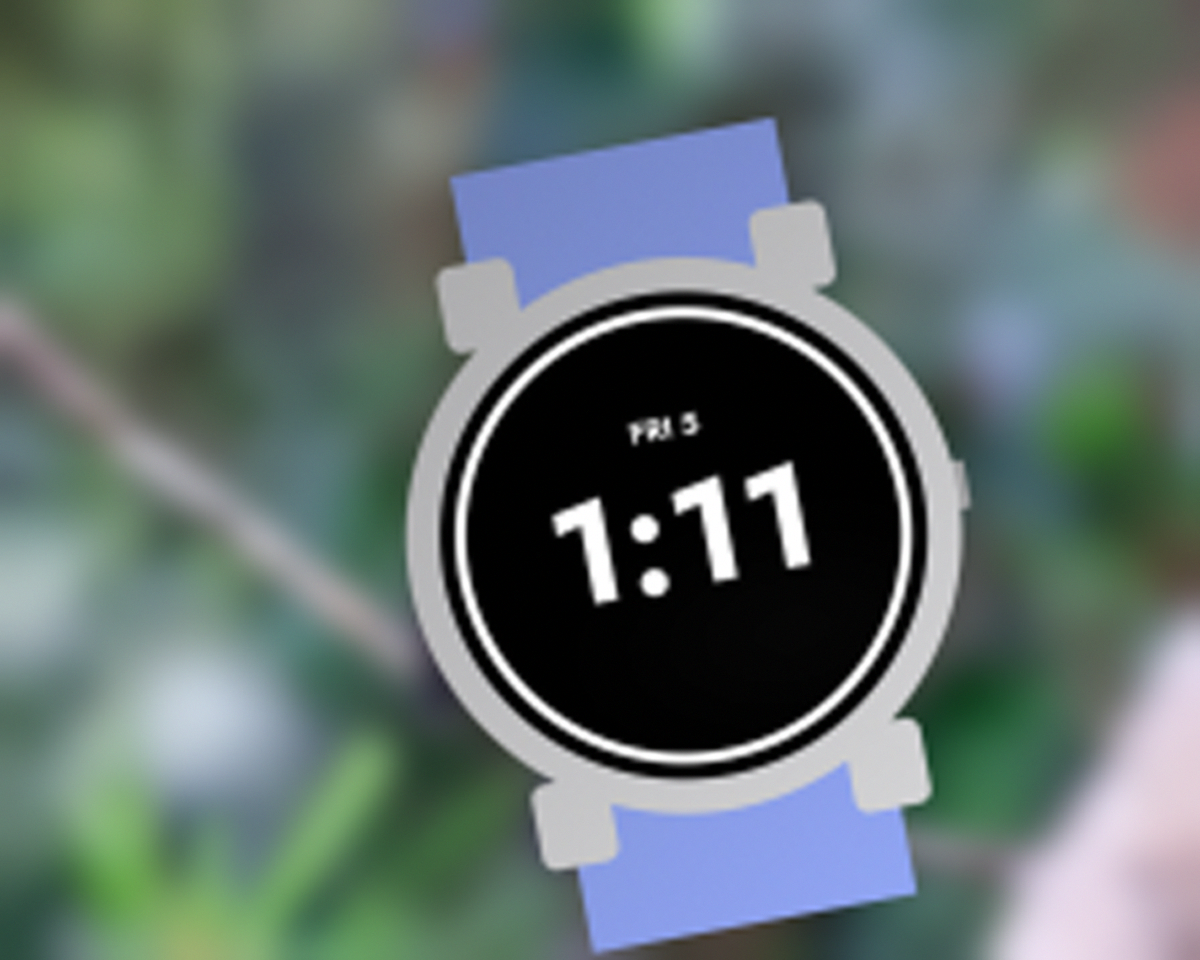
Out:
h=1 m=11
